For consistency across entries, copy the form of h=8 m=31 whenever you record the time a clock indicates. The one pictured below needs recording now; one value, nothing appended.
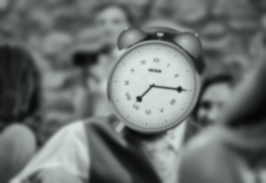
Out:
h=7 m=15
